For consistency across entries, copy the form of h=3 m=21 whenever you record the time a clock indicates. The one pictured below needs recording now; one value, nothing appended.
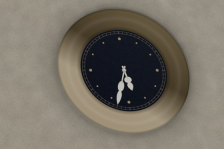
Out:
h=5 m=33
